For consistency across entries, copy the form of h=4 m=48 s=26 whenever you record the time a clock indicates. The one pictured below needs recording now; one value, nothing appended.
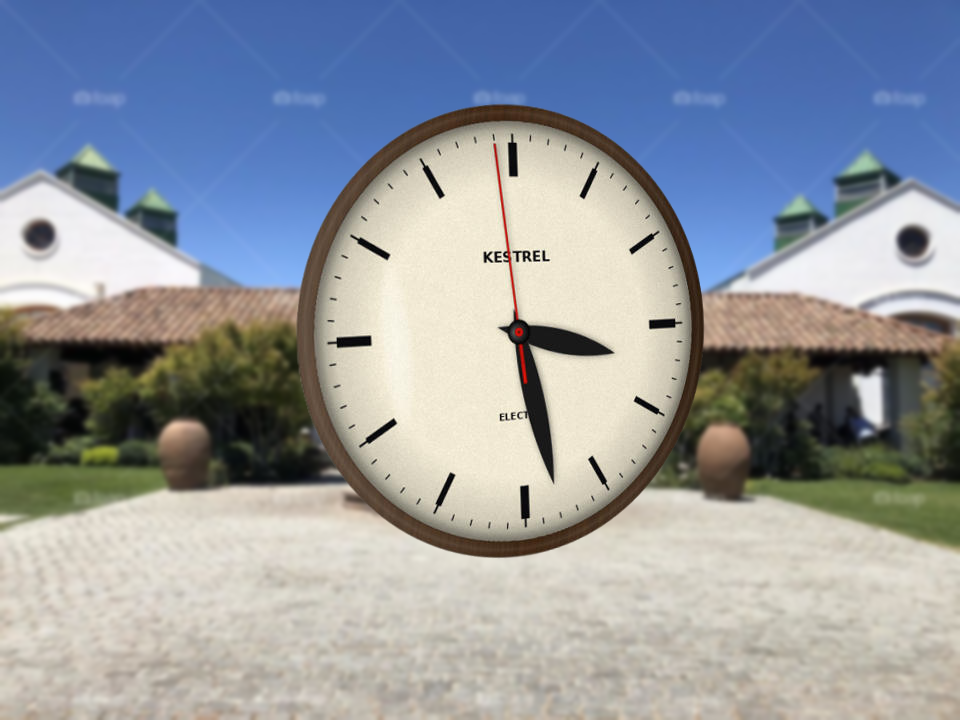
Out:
h=3 m=27 s=59
